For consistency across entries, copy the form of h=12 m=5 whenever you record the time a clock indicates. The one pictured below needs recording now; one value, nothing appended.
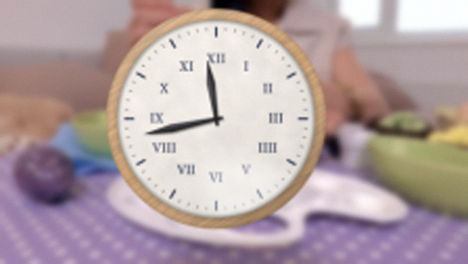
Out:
h=11 m=43
